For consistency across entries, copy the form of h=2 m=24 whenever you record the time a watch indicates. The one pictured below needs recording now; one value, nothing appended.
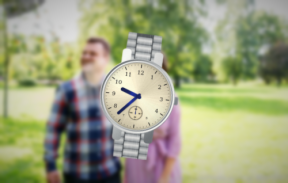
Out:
h=9 m=37
